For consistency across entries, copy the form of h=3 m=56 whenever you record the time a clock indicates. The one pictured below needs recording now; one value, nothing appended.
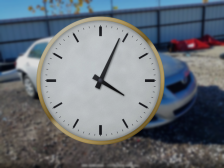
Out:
h=4 m=4
